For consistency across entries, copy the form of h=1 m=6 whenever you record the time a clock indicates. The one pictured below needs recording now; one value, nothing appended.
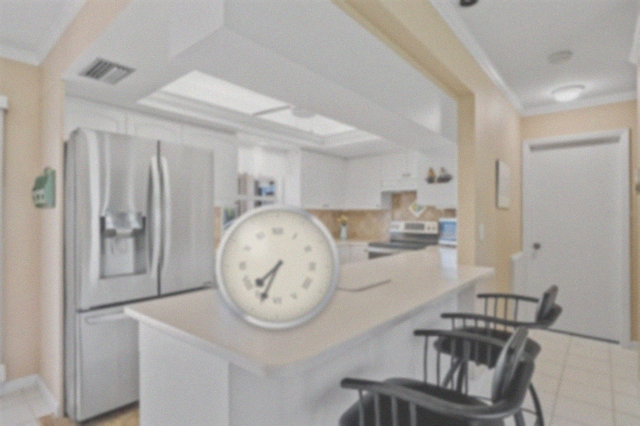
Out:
h=7 m=34
